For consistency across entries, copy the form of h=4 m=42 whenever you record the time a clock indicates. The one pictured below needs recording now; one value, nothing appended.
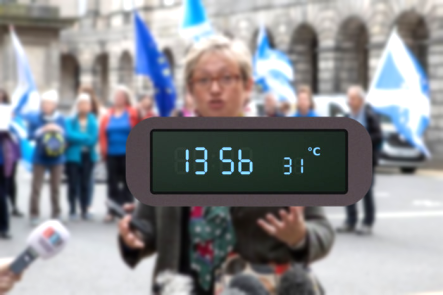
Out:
h=13 m=56
